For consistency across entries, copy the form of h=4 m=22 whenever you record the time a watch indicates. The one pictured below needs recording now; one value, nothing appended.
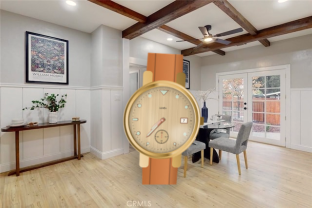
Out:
h=7 m=37
